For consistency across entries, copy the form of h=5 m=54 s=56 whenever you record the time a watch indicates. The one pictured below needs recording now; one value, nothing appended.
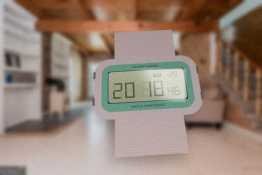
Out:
h=20 m=18 s=46
